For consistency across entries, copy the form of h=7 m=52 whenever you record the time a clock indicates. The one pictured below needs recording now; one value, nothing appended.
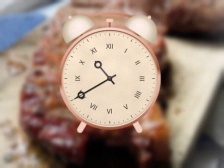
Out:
h=10 m=40
